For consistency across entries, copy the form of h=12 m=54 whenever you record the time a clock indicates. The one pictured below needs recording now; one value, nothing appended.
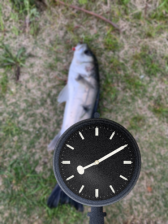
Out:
h=8 m=10
